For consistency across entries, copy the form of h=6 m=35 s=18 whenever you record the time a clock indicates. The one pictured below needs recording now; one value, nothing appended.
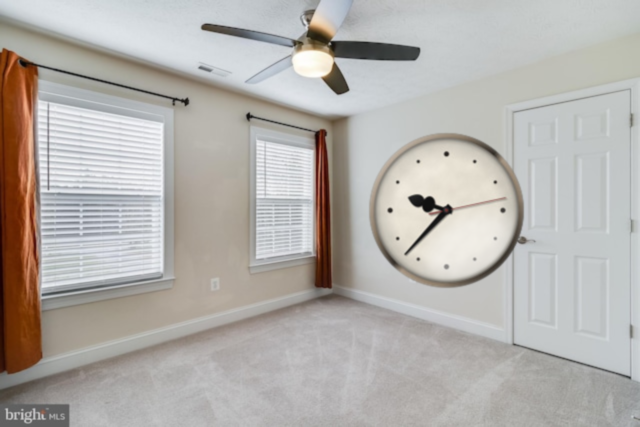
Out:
h=9 m=37 s=13
